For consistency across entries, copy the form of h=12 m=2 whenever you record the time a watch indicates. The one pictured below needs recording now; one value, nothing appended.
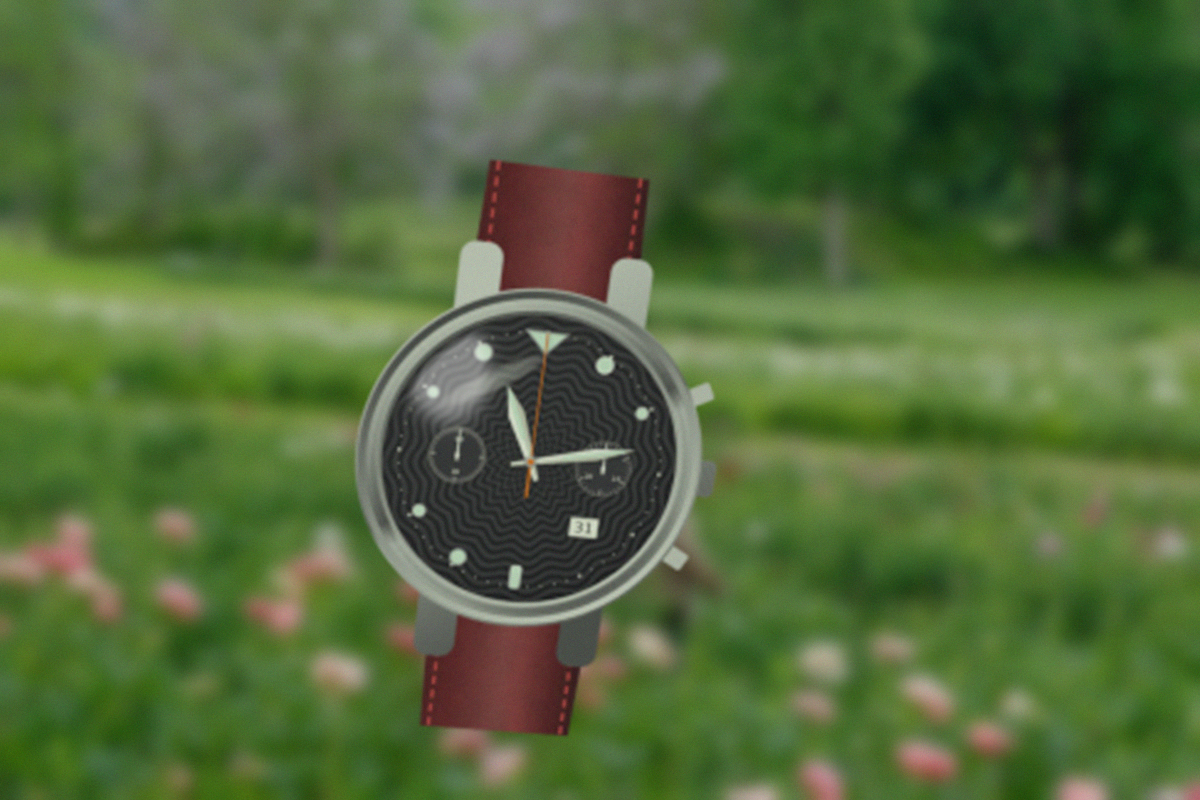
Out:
h=11 m=13
